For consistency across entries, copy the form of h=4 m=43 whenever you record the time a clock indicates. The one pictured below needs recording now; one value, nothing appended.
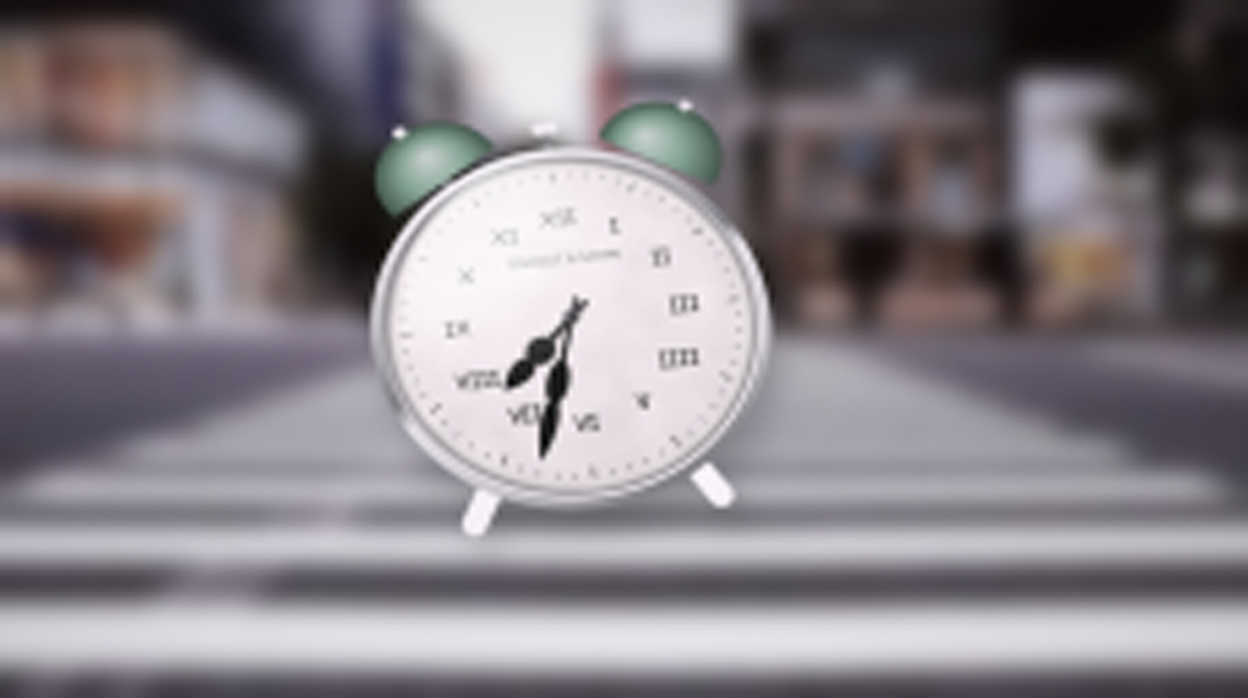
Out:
h=7 m=33
